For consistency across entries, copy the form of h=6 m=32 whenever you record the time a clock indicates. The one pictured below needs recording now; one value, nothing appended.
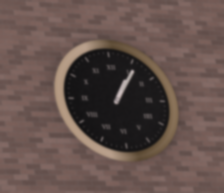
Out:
h=1 m=6
